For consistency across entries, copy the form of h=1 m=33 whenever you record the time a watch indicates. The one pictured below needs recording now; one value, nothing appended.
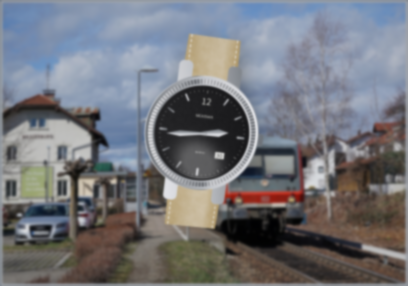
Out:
h=2 m=44
